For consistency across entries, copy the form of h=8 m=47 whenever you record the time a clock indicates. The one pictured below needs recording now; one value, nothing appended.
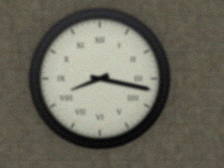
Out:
h=8 m=17
